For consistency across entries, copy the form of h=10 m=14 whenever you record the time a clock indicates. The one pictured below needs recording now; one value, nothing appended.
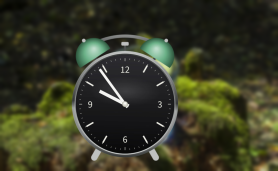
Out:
h=9 m=54
